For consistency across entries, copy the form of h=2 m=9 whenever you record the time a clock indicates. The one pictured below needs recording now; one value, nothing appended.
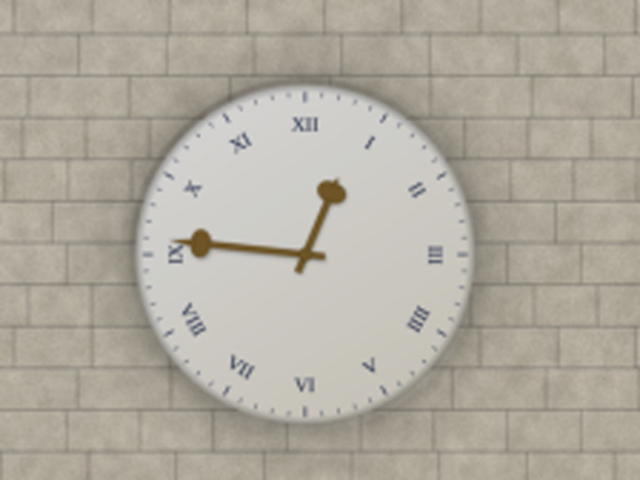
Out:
h=12 m=46
